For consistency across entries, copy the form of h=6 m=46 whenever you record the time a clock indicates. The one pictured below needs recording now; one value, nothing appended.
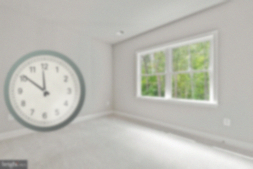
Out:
h=11 m=51
